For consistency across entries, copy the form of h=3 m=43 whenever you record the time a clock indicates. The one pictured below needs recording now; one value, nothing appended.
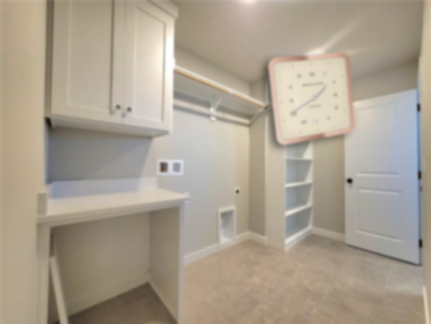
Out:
h=1 m=41
